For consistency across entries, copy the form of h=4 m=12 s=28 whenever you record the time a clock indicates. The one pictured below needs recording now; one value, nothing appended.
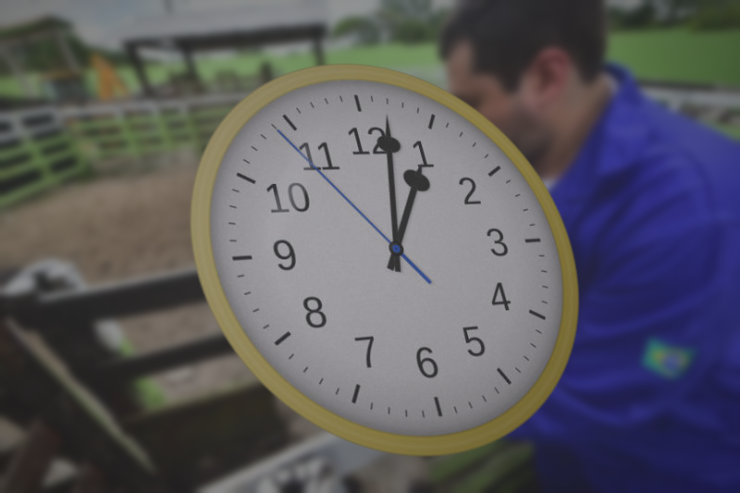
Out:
h=1 m=1 s=54
